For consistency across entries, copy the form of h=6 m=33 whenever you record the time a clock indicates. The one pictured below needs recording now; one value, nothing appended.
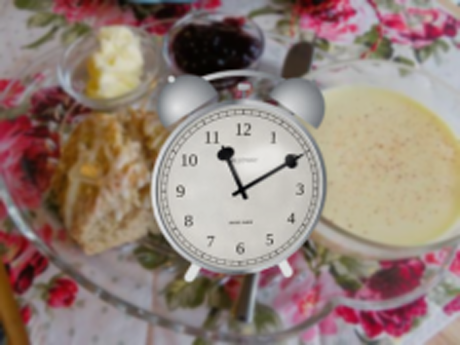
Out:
h=11 m=10
